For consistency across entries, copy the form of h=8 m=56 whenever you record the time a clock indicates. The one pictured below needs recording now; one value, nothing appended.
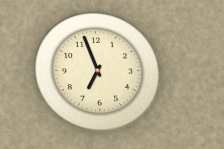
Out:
h=6 m=57
